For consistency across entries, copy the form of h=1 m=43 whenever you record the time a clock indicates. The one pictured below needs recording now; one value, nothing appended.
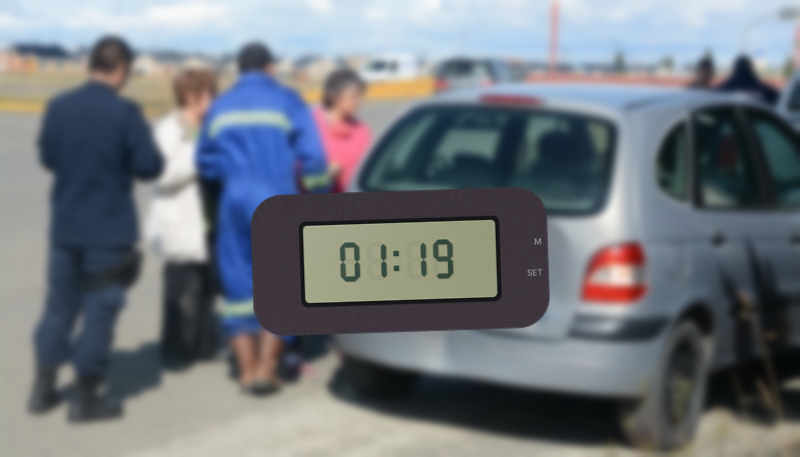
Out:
h=1 m=19
